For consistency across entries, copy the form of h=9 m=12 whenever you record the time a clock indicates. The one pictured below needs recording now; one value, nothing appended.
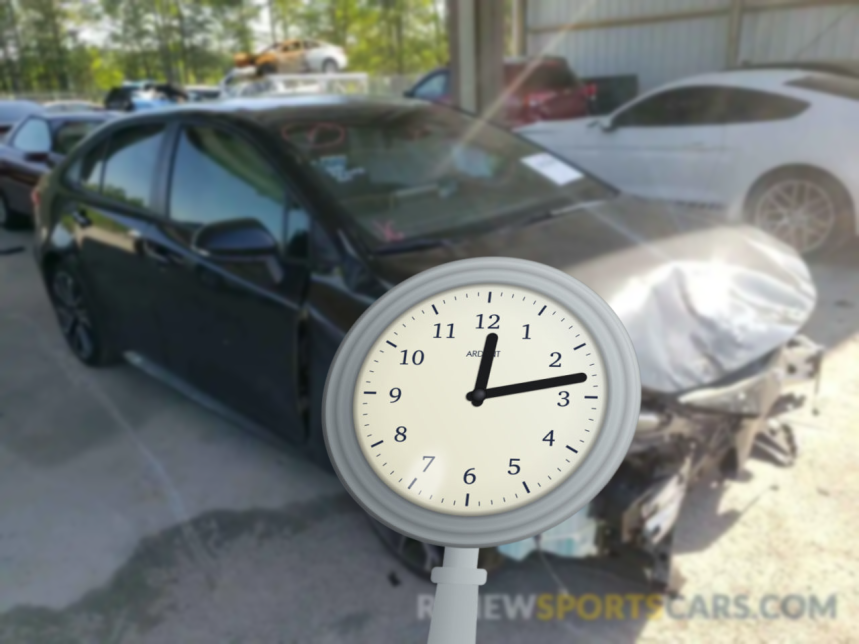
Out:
h=12 m=13
